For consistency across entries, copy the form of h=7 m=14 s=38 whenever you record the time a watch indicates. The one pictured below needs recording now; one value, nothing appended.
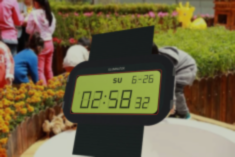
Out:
h=2 m=58 s=32
